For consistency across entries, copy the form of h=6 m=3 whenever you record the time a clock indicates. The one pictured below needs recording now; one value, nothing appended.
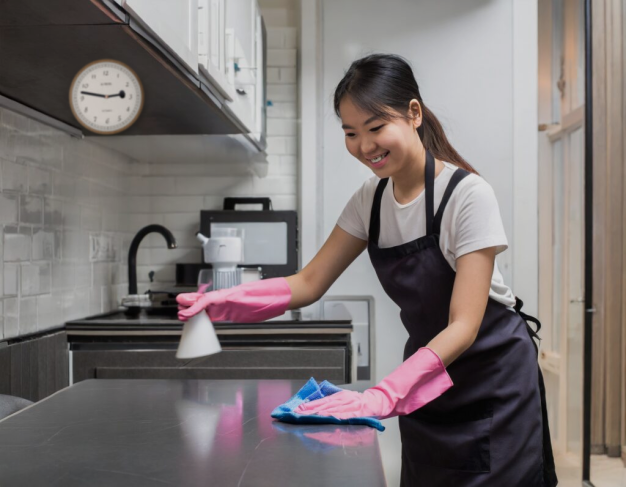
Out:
h=2 m=47
